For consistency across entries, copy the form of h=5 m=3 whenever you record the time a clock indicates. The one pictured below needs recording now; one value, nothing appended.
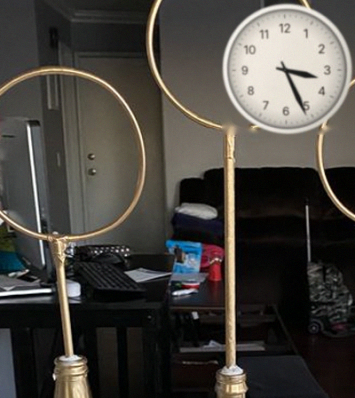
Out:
h=3 m=26
